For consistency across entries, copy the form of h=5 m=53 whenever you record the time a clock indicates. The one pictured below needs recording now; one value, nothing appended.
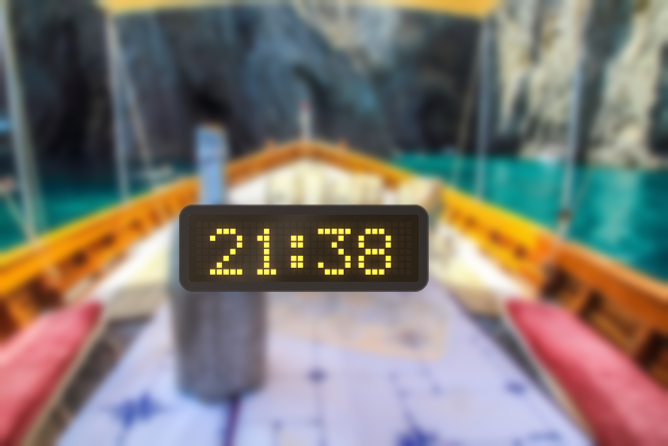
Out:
h=21 m=38
